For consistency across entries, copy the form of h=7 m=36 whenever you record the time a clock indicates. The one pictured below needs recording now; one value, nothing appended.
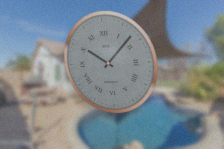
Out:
h=10 m=8
